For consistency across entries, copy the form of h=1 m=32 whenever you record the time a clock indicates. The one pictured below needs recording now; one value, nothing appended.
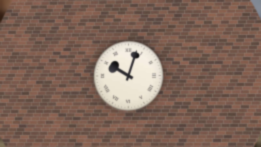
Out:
h=10 m=3
